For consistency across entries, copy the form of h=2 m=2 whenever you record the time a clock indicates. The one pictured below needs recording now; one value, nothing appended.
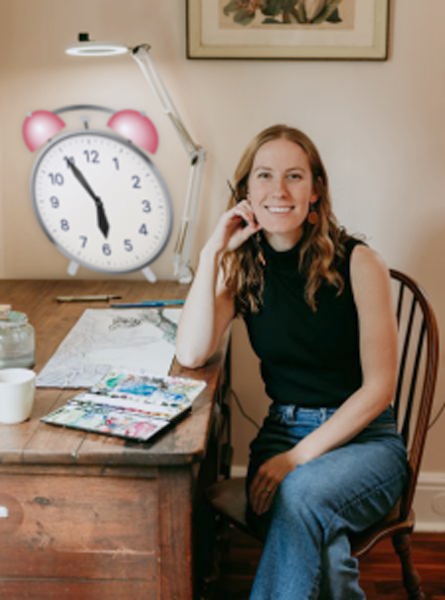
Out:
h=5 m=55
